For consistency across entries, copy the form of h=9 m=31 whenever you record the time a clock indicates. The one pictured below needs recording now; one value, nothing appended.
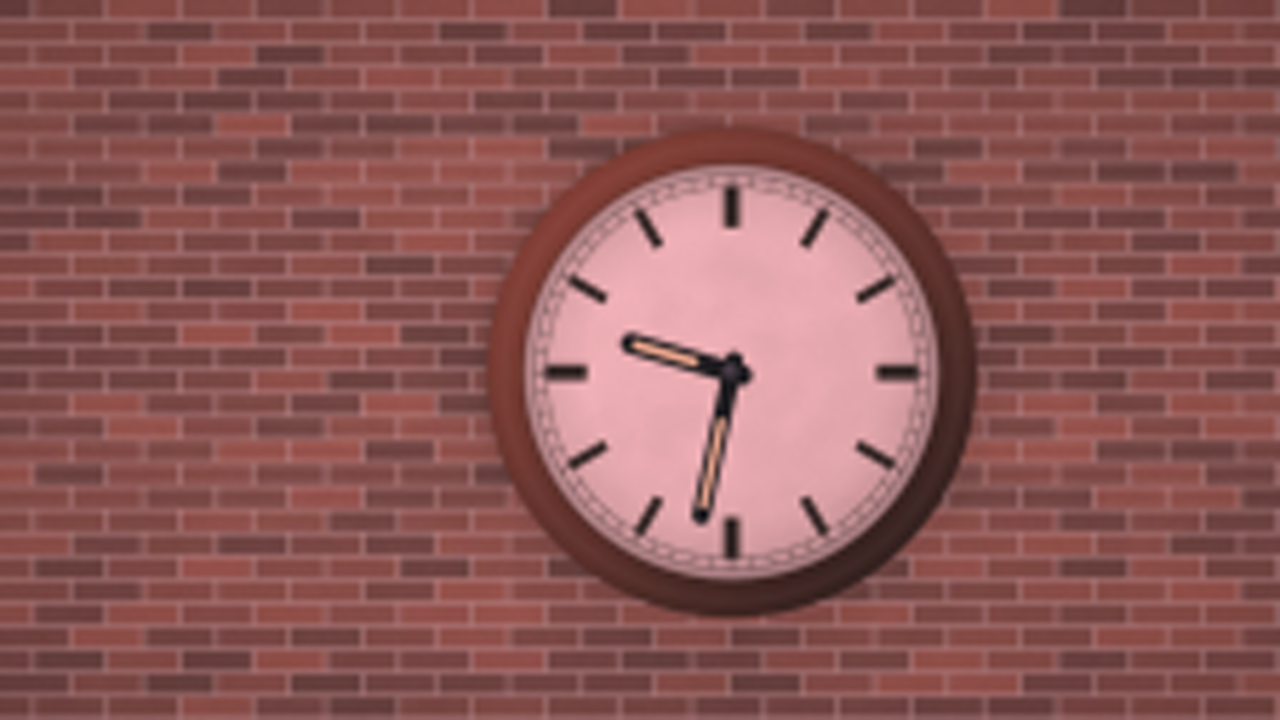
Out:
h=9 m=32
